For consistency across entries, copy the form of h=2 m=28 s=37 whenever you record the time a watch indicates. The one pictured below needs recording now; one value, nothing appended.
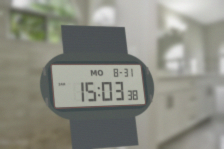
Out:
h=15 m=3 s=38
